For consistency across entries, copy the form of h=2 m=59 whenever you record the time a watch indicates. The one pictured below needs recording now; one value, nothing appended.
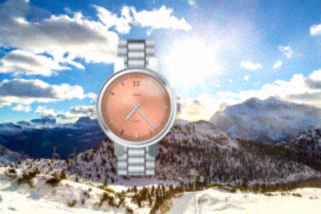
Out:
h=7 m=23
